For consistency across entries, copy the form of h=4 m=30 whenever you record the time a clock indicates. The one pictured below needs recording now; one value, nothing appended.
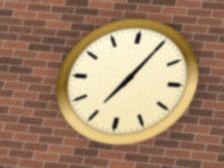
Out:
h=7 m=5
